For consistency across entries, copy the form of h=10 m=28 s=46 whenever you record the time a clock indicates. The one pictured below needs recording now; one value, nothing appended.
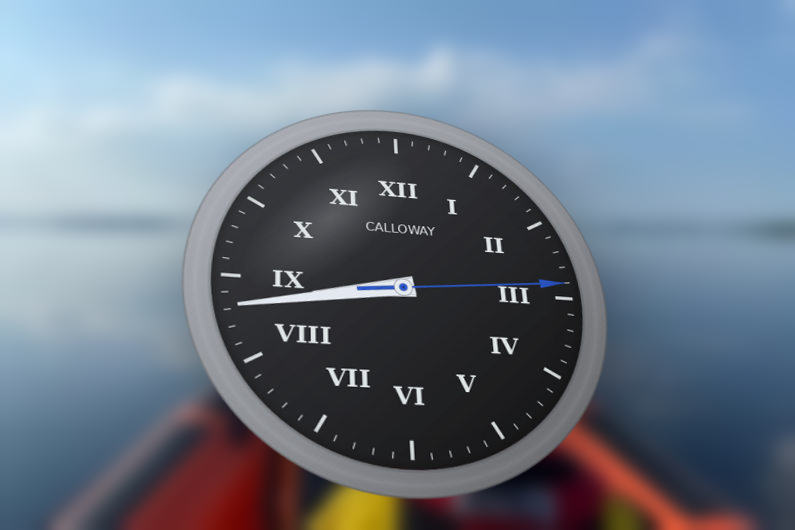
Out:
h=8 m=43 s=14
